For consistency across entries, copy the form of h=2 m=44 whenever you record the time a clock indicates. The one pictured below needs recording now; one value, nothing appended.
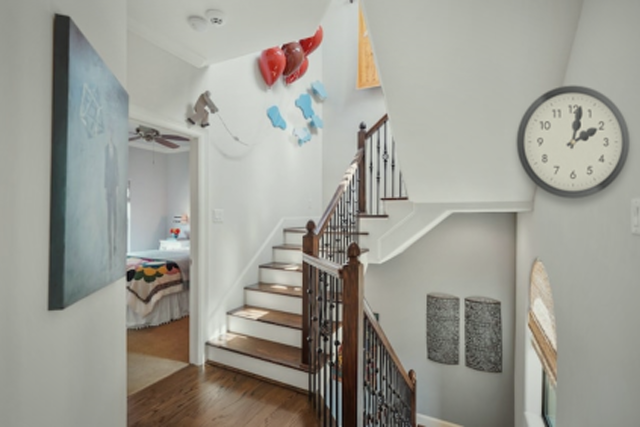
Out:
h=2 m=2
